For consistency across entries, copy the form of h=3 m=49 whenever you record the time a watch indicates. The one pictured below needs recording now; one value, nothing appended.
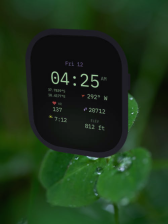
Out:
h=4 m=25
